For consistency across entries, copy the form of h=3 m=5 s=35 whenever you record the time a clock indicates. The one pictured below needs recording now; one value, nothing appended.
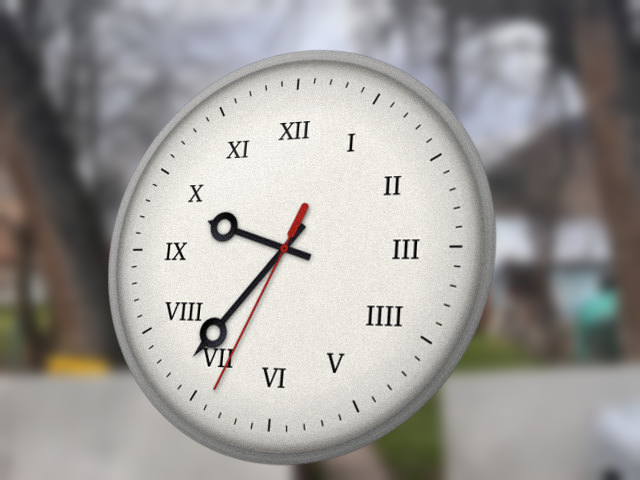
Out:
h=9 m=36 s=34
